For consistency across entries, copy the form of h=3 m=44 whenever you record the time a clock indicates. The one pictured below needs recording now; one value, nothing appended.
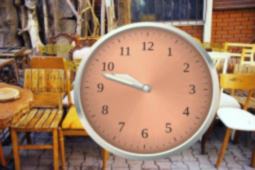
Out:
h=9 m=48
